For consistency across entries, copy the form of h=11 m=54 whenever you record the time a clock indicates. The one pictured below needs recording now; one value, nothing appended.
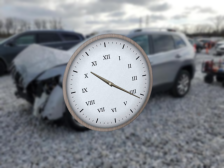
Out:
h=10 m=21
